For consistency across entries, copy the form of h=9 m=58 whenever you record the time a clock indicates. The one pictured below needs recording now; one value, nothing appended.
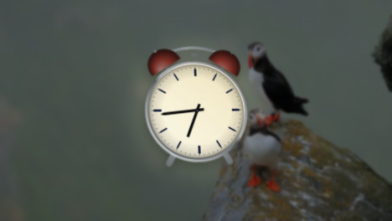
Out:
h=6 m=44
